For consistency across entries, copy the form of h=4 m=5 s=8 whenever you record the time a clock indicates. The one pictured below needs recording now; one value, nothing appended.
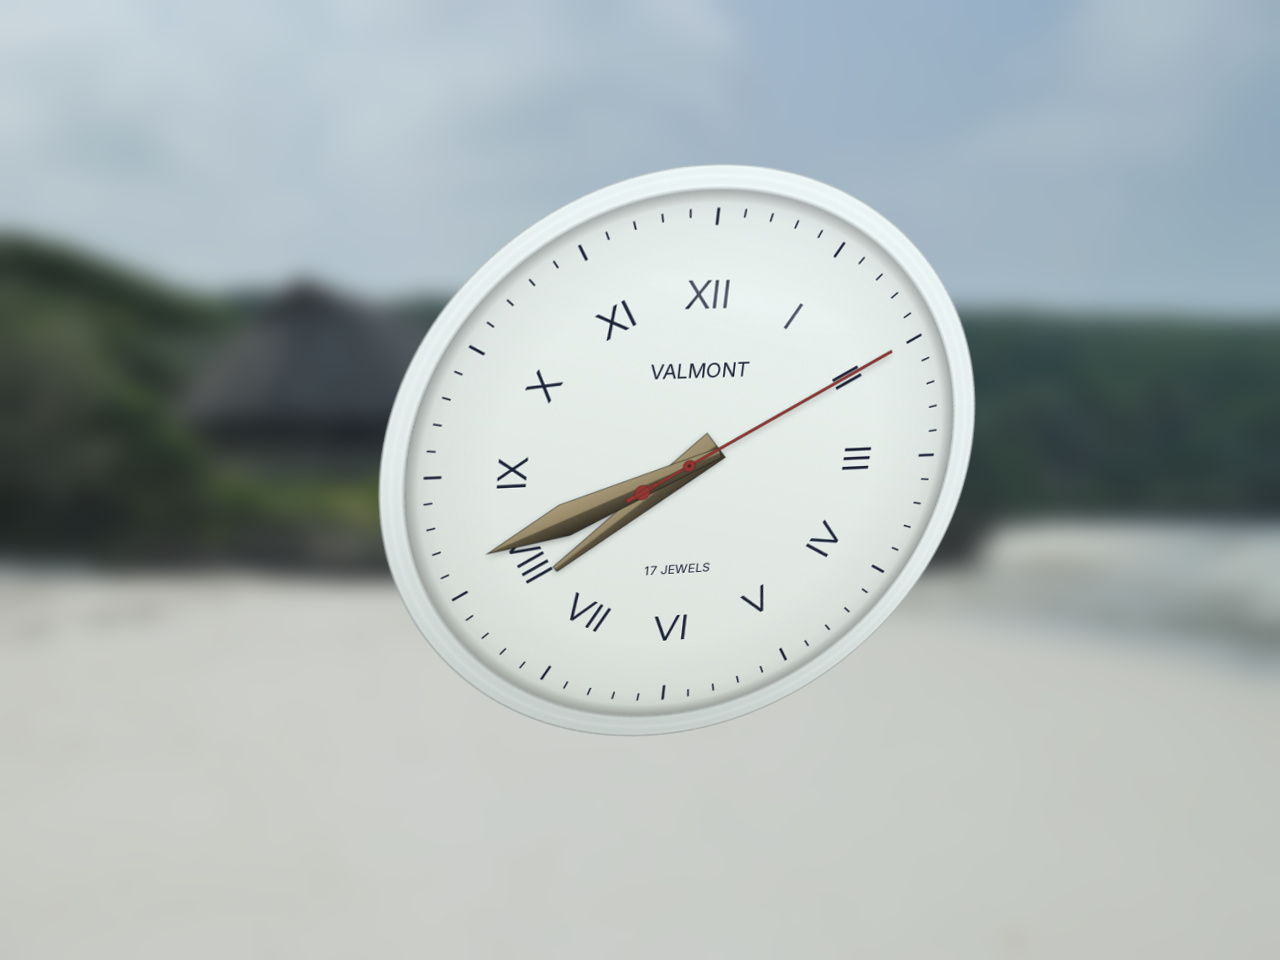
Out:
h=7 m=41 s=10
